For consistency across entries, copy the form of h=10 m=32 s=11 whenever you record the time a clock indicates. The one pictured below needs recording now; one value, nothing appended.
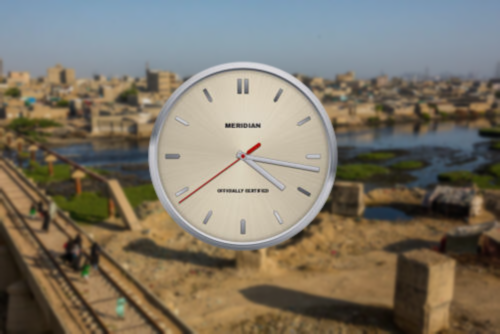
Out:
h=4 m=16 s=39
